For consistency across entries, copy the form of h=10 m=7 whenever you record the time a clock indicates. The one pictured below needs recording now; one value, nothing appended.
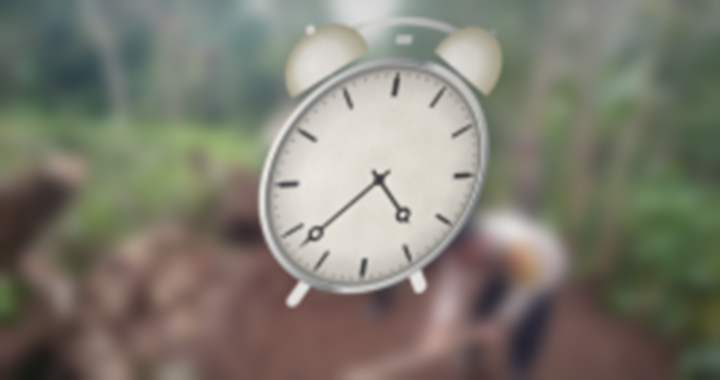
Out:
h=4 m=38
